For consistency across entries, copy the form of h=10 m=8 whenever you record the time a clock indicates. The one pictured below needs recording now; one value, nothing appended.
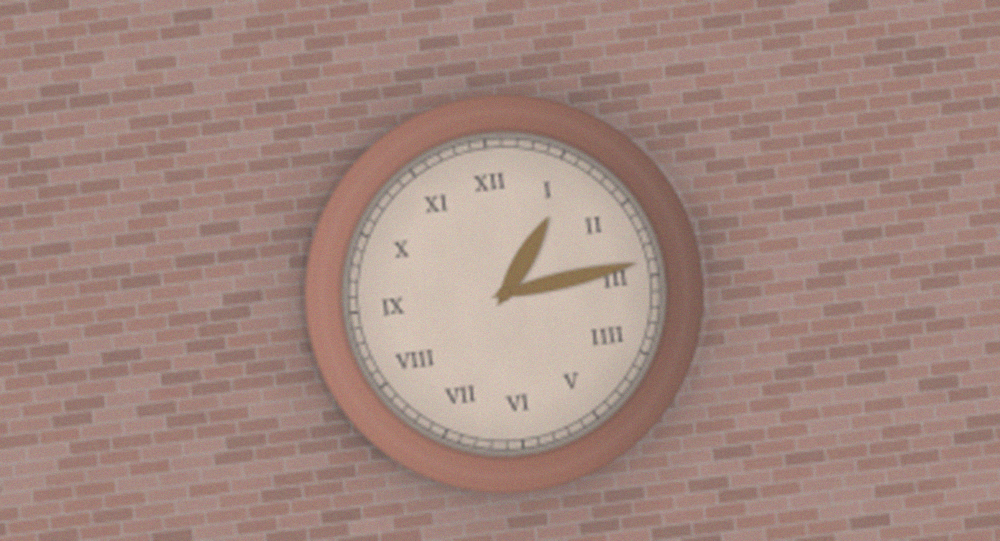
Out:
h=1 m=14
